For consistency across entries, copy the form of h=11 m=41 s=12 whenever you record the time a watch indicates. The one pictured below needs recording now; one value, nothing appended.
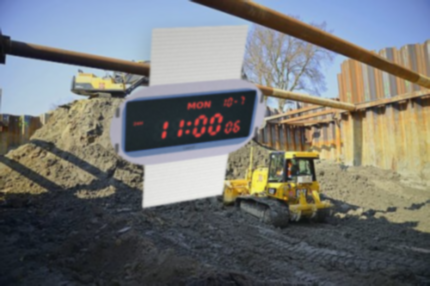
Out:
h=11 m=0 s=6
